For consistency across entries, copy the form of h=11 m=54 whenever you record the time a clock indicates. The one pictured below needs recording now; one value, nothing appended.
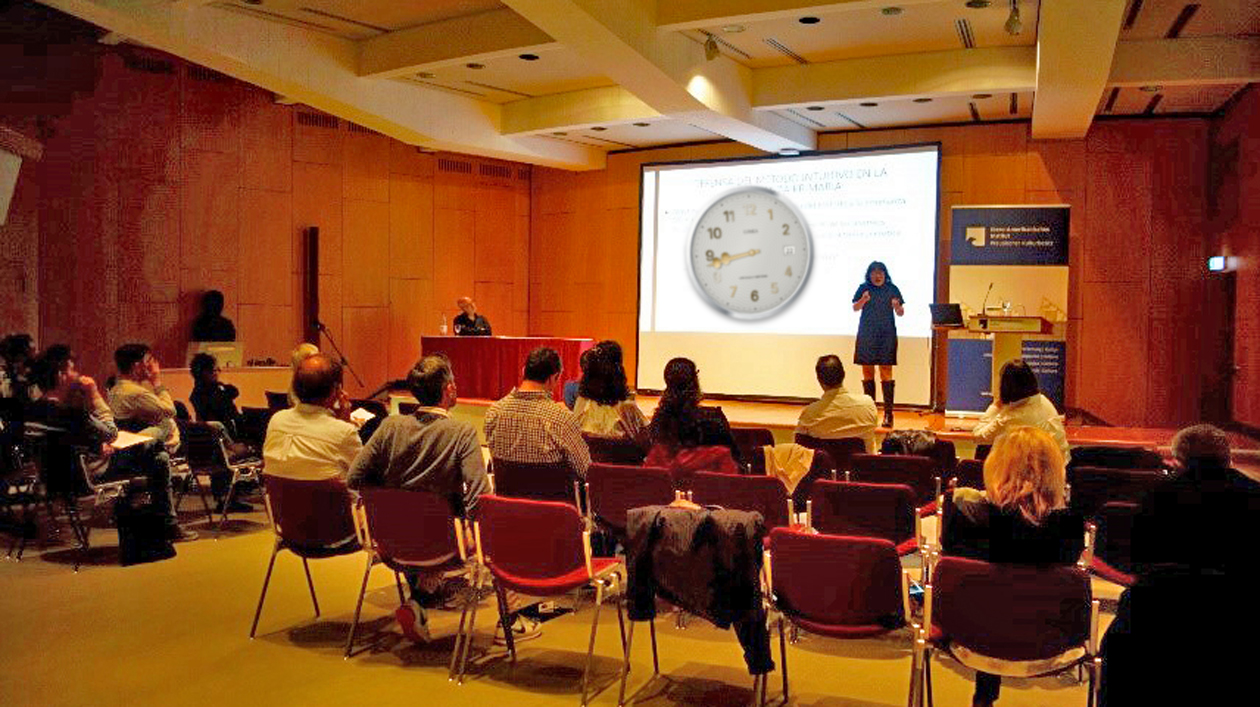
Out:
h=8 m=43
